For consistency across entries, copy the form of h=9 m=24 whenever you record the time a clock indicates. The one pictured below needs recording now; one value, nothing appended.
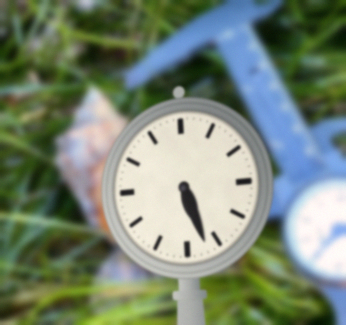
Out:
h=5 m=27
